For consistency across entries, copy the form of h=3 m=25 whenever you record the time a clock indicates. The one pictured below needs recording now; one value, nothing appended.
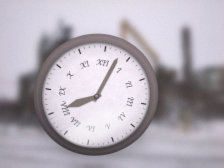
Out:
h=8 m=3
